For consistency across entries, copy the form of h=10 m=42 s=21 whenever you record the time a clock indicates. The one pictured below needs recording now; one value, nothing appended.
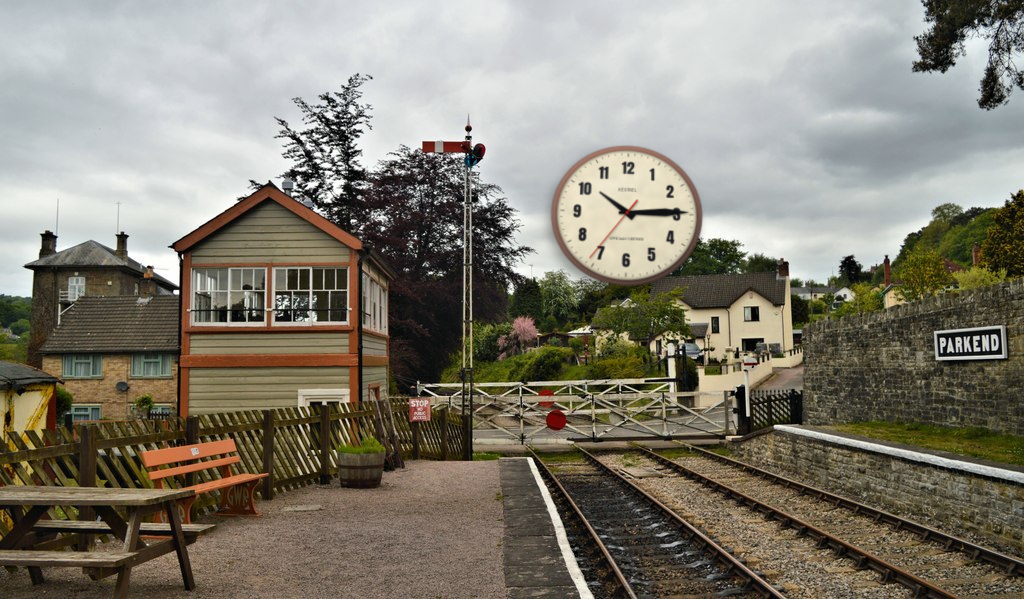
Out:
h=10 m=14 s=36
